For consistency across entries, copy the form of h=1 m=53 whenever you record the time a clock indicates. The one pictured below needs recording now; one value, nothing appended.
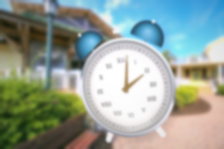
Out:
h=2 m=2
